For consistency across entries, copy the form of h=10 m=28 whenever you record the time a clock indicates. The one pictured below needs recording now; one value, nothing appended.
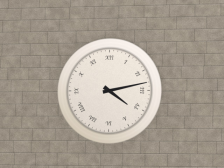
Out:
h=4 m=13
